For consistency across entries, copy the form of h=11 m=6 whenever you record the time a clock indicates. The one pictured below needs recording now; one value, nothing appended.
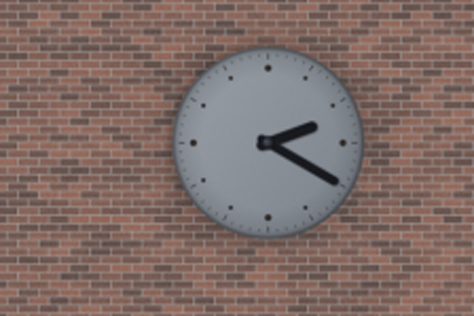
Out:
h=2 m=20
